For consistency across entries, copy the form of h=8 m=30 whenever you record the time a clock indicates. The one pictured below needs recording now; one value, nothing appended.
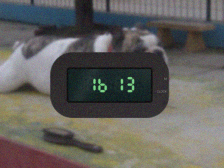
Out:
h=16 m=13
